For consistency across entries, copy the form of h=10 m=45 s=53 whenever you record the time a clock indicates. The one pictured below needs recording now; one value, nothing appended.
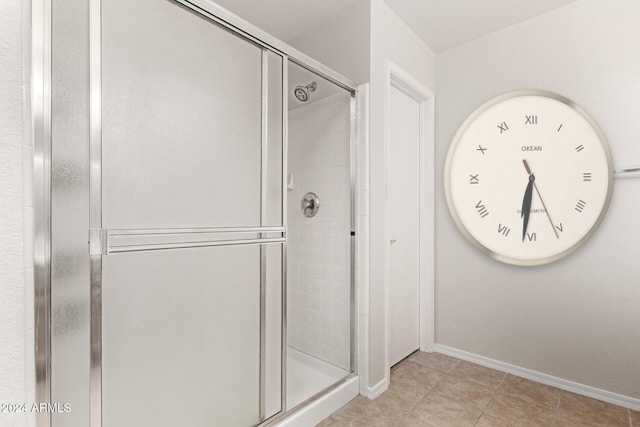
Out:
h=6 m=31 s=26
